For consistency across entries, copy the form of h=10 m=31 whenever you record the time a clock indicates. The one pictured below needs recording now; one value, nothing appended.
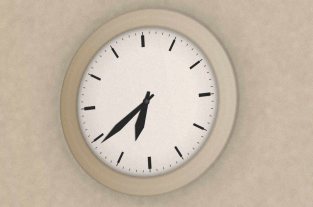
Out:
h=6 m=39
